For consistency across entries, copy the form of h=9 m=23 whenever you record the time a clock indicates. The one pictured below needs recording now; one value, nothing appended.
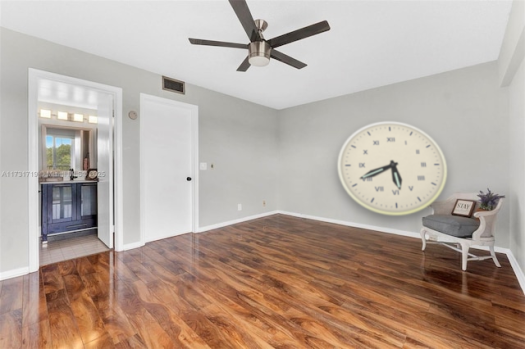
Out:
h=5 m=41
